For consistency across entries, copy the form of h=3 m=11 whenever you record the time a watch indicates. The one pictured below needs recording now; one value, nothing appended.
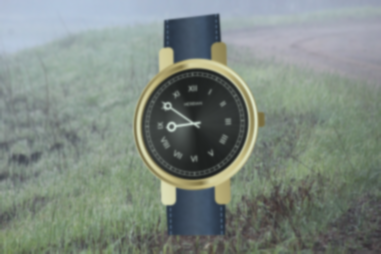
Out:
h=8 m=51
